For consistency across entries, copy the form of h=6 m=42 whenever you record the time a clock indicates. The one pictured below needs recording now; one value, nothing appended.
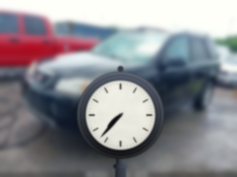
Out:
h=7 m=37
